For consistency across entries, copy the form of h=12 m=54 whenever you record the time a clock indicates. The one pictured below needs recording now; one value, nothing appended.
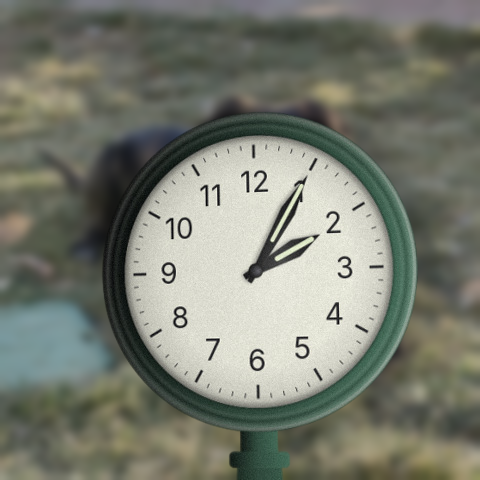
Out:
h=2 m=5
